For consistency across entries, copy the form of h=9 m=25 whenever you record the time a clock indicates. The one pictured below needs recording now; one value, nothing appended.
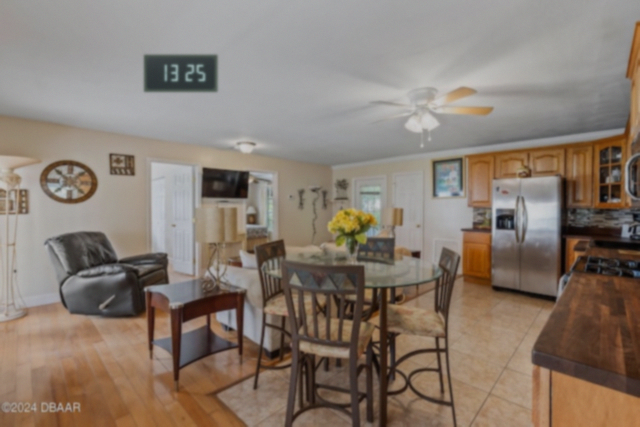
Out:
h=13 m=25
